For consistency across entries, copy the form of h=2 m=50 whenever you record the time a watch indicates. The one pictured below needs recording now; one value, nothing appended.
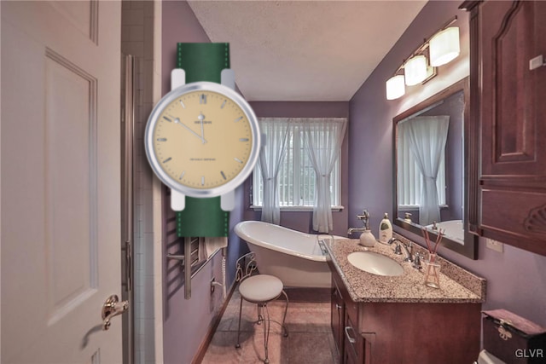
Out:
h=11 m=51
